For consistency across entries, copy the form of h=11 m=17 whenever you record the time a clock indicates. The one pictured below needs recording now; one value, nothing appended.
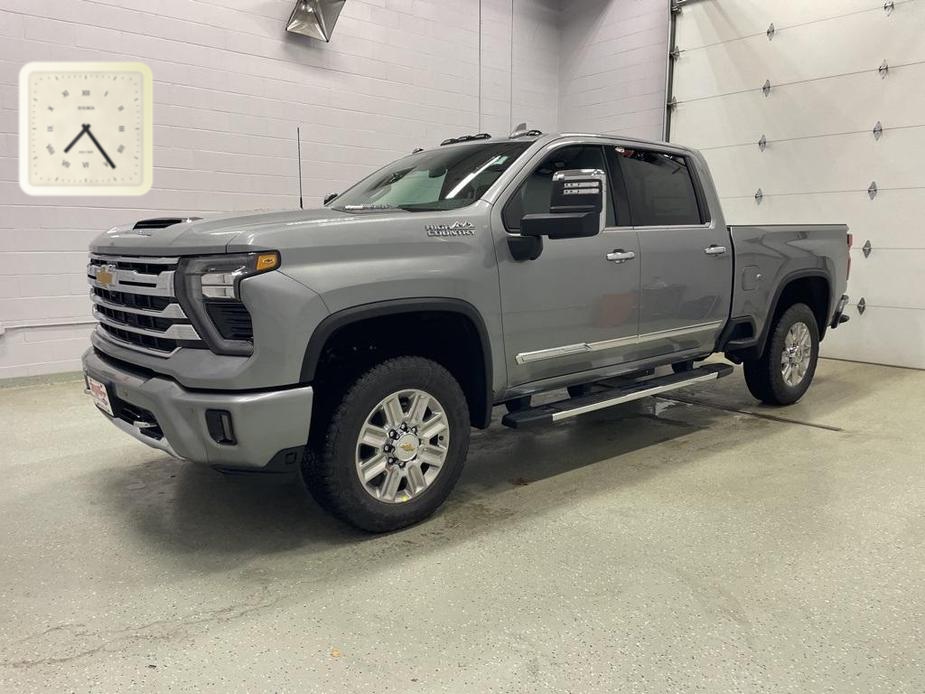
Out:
h=7 m=24
